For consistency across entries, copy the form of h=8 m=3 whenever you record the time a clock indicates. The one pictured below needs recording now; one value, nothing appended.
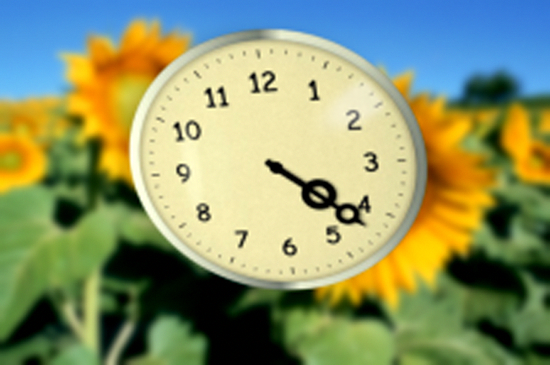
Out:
h=4 m=22
